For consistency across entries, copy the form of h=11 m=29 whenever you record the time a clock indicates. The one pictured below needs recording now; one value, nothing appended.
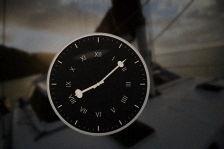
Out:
h=8 m=8
